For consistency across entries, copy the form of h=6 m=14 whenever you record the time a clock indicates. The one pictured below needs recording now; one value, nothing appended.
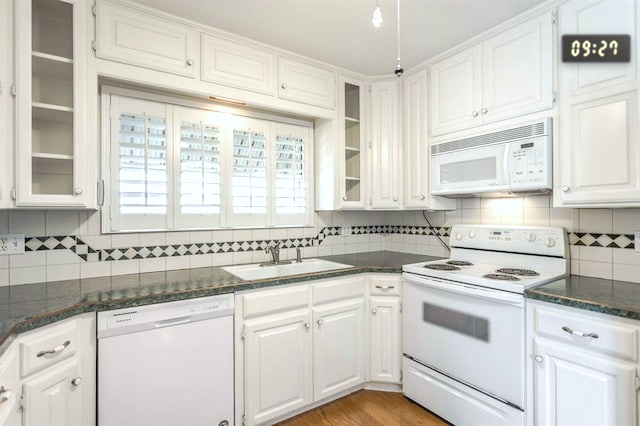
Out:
h=9 m=27
